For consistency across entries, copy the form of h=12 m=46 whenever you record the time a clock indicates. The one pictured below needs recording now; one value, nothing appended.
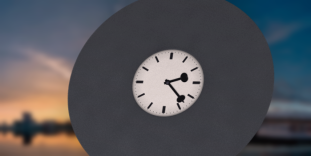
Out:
h=2 m=23
